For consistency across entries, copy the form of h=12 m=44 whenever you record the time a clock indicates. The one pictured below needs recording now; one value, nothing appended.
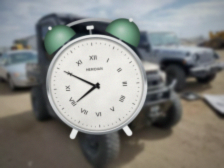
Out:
h=7 m=50
